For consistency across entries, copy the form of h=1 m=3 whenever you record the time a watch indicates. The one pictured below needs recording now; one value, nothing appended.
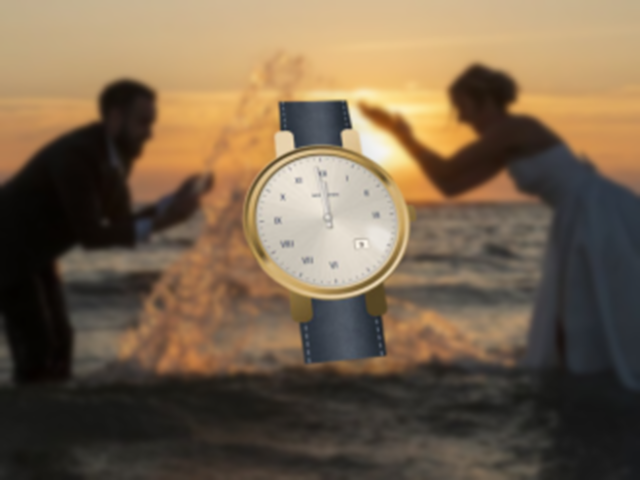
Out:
h=11 m=59
